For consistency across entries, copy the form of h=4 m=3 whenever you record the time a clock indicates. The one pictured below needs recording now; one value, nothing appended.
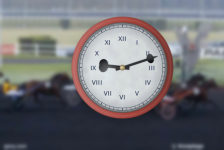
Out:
h=9 m=12
